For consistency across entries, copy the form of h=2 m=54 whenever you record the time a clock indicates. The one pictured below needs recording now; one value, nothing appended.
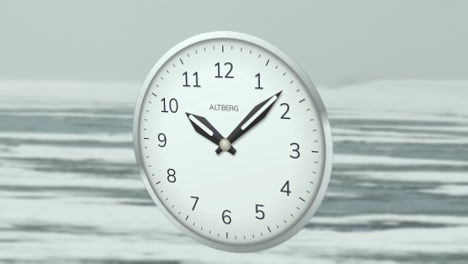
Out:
h=10 m=8
